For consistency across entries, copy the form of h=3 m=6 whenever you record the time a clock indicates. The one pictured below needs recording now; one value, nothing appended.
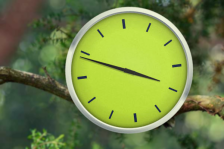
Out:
h=3 m=49
